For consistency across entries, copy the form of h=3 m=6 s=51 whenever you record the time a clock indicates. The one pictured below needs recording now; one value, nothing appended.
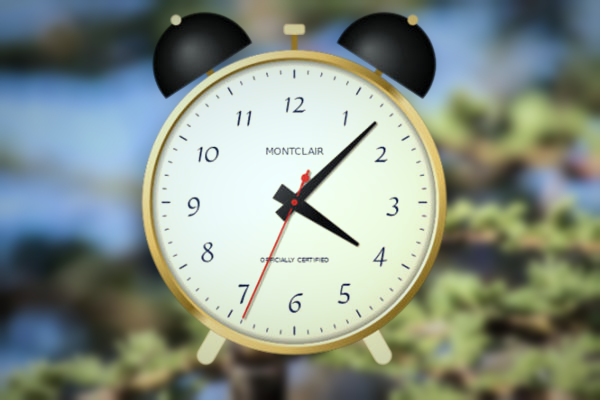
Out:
h=4 m=7 s=34
